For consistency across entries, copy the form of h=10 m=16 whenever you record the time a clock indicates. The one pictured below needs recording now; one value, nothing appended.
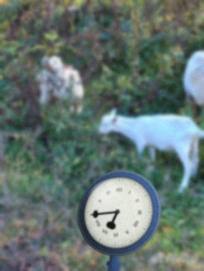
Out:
h=6 m=44
